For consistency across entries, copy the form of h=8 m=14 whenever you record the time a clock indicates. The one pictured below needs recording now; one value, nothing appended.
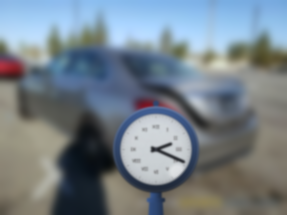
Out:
h=2 m=19
